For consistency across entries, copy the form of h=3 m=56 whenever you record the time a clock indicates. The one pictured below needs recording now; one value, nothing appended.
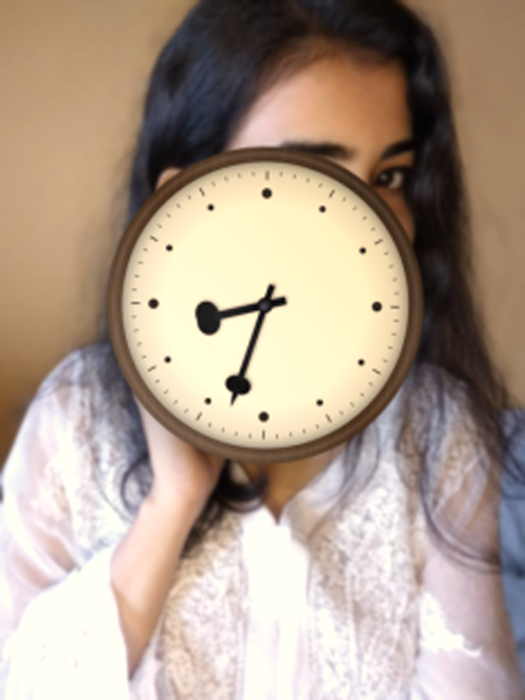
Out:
h=8 m=33
